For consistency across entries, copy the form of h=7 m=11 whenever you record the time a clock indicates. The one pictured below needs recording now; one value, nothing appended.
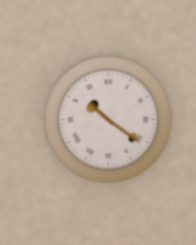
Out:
h=10 m=21
